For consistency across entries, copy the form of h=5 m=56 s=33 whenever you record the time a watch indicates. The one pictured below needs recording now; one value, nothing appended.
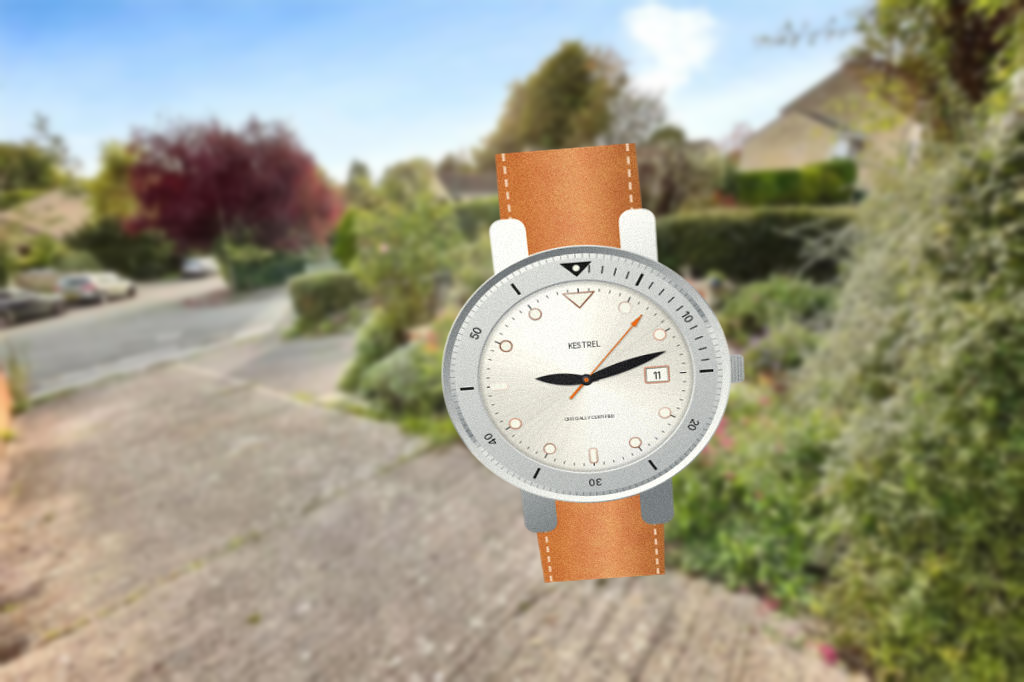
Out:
h=9 m=12 s=7
